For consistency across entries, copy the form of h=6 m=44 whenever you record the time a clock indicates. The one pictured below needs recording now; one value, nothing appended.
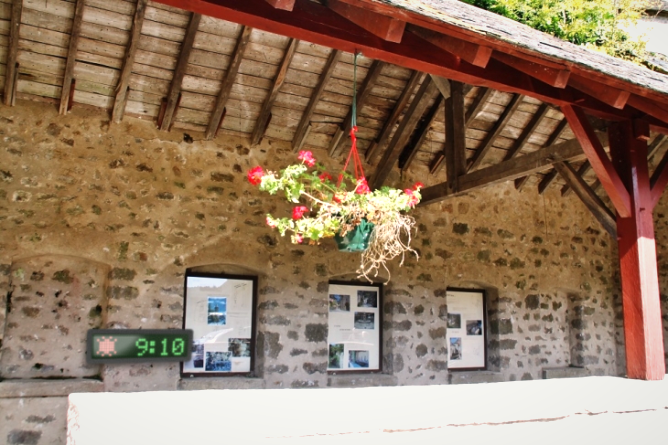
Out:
h=9 m=10
